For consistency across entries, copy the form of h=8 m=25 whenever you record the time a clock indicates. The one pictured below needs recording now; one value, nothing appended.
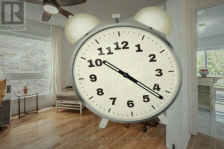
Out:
h=10 m=22
